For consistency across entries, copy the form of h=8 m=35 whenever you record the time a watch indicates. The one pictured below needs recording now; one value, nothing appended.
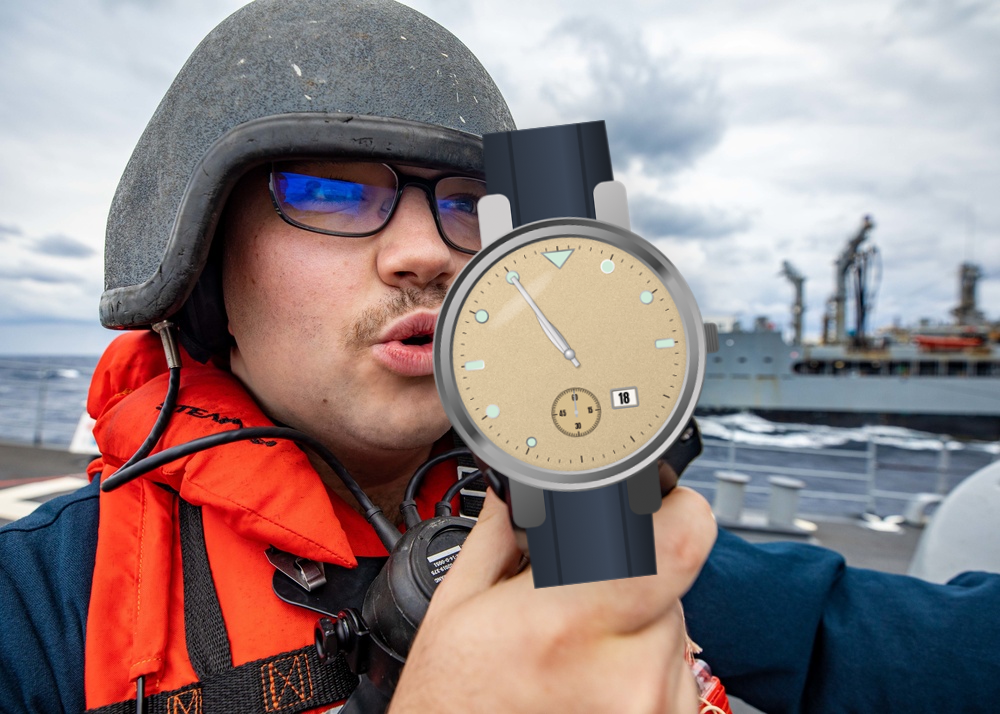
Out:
h=10 m=55
